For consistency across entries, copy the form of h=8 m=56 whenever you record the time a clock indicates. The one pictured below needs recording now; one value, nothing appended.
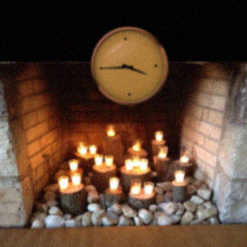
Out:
h=3 m=45
